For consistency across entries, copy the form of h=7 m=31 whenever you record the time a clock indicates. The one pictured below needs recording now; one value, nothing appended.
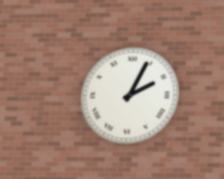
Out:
h=2 m=4
